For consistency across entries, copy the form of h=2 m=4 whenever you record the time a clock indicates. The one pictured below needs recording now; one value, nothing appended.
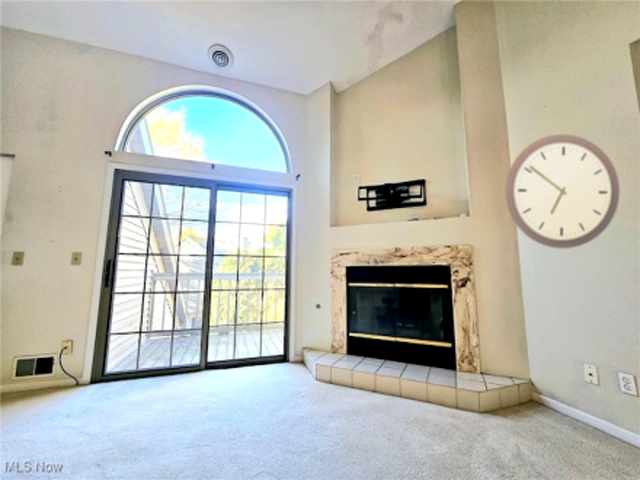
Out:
h=6 m=51
